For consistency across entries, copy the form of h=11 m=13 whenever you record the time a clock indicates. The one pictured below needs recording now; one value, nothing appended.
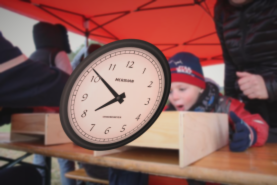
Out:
h=7 m=51
